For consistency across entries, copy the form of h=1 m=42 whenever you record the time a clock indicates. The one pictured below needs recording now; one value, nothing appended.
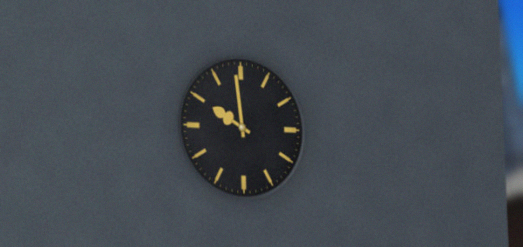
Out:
h=9 m=59
